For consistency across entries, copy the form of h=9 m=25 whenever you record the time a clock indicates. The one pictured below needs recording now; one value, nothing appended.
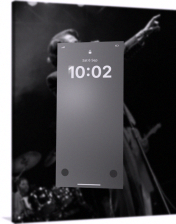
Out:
h=10 m=2
